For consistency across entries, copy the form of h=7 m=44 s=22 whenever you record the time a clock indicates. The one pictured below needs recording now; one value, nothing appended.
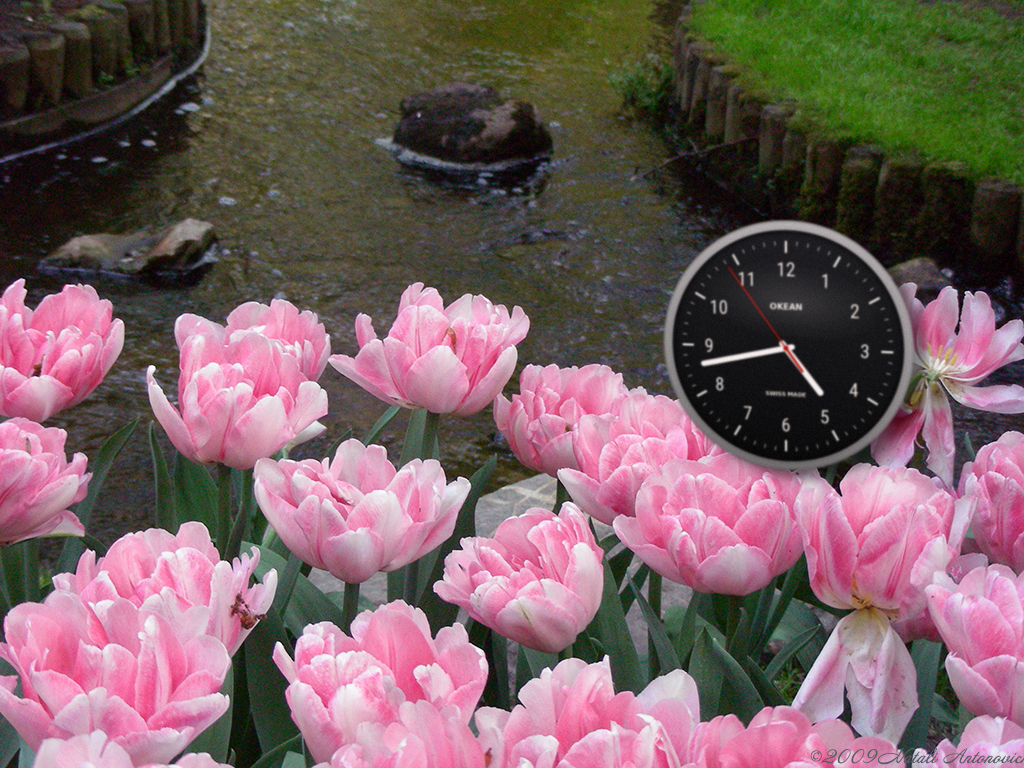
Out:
h=4 m=42 s=54
